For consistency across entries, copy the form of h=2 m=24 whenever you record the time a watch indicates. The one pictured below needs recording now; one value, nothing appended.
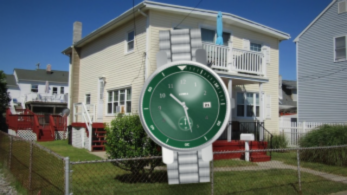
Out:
h=10 m=28
